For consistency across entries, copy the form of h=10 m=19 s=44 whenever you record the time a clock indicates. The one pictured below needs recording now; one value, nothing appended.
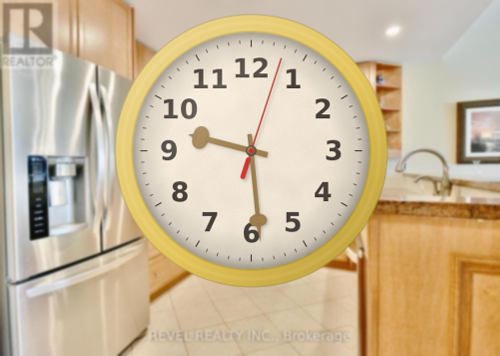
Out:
h=9 m=29 s=3
